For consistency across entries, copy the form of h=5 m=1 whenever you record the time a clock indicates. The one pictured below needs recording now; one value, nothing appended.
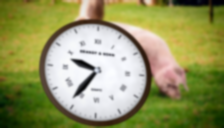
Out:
h=9 m=36
